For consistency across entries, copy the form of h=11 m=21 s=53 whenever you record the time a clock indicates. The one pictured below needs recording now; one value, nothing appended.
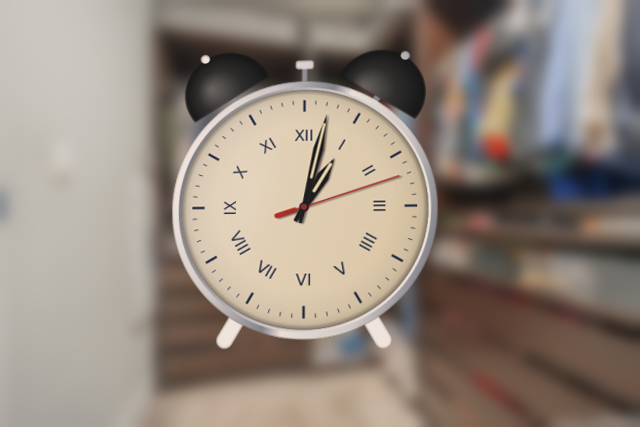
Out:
h=1 m=2 s=12
